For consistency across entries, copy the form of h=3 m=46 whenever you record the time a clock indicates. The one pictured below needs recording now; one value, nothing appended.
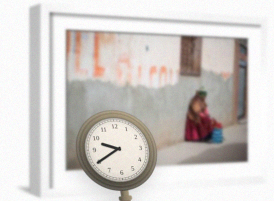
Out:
h=9 m=40
